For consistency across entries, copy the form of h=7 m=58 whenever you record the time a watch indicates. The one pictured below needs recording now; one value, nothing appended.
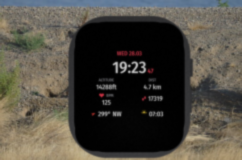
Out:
h=19 m=23
